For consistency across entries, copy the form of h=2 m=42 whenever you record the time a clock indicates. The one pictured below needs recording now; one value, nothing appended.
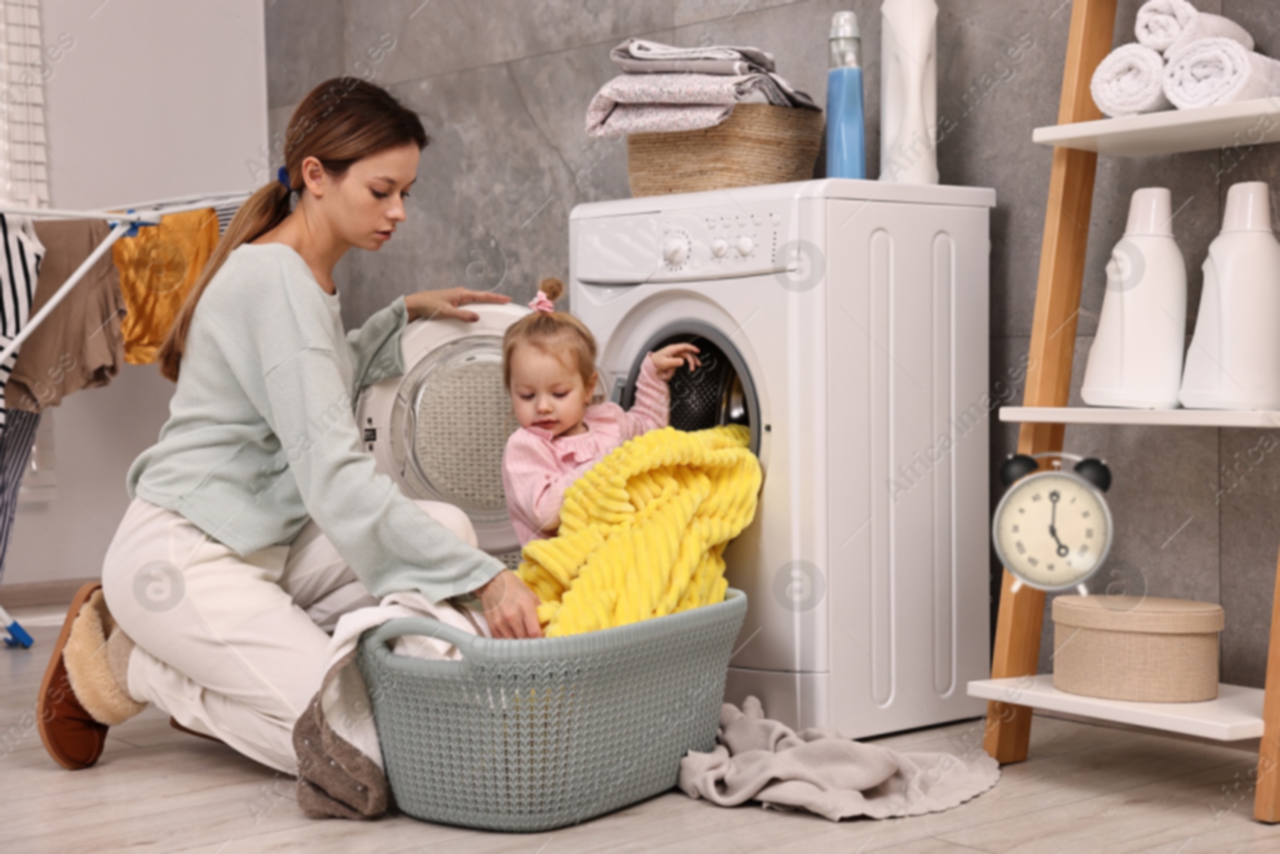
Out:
h=5 m=0
